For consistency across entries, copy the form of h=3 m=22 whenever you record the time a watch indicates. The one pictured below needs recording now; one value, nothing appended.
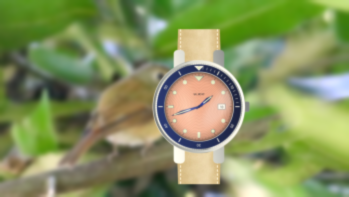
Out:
h=1 m=42
